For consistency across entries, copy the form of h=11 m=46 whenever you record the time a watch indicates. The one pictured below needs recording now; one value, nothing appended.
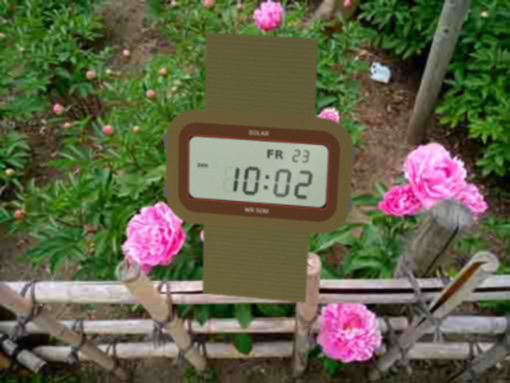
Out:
h=10 m=2
